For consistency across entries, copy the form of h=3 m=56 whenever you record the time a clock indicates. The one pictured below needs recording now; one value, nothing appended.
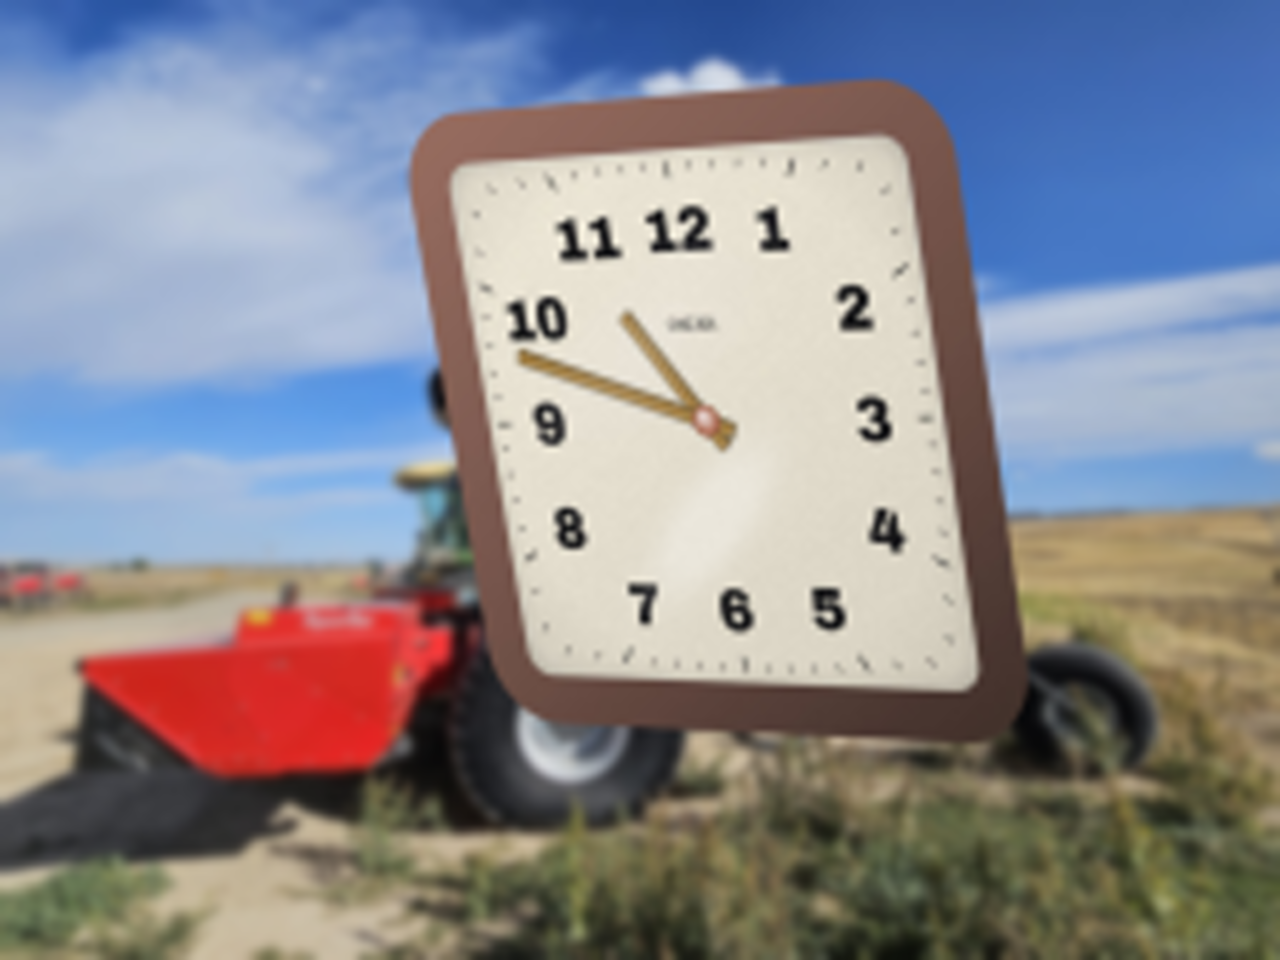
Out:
h=10 m=48
